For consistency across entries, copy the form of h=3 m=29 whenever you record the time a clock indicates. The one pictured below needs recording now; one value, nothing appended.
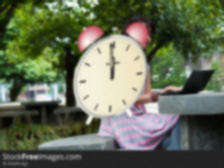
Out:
h=11 m=59
